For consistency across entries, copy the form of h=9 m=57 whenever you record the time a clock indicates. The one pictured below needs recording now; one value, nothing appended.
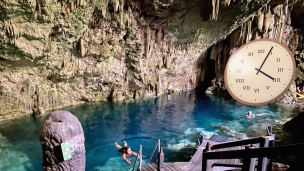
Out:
h=4 m=4
